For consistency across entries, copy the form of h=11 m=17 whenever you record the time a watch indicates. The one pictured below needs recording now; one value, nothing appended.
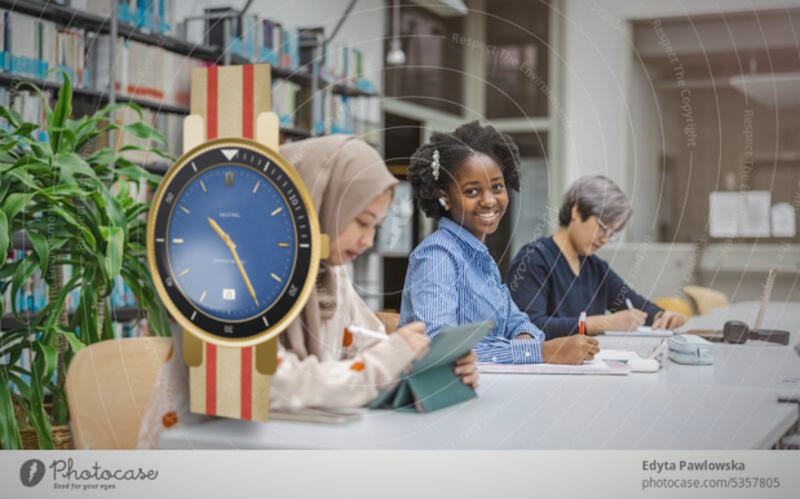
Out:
h=10 m=25
